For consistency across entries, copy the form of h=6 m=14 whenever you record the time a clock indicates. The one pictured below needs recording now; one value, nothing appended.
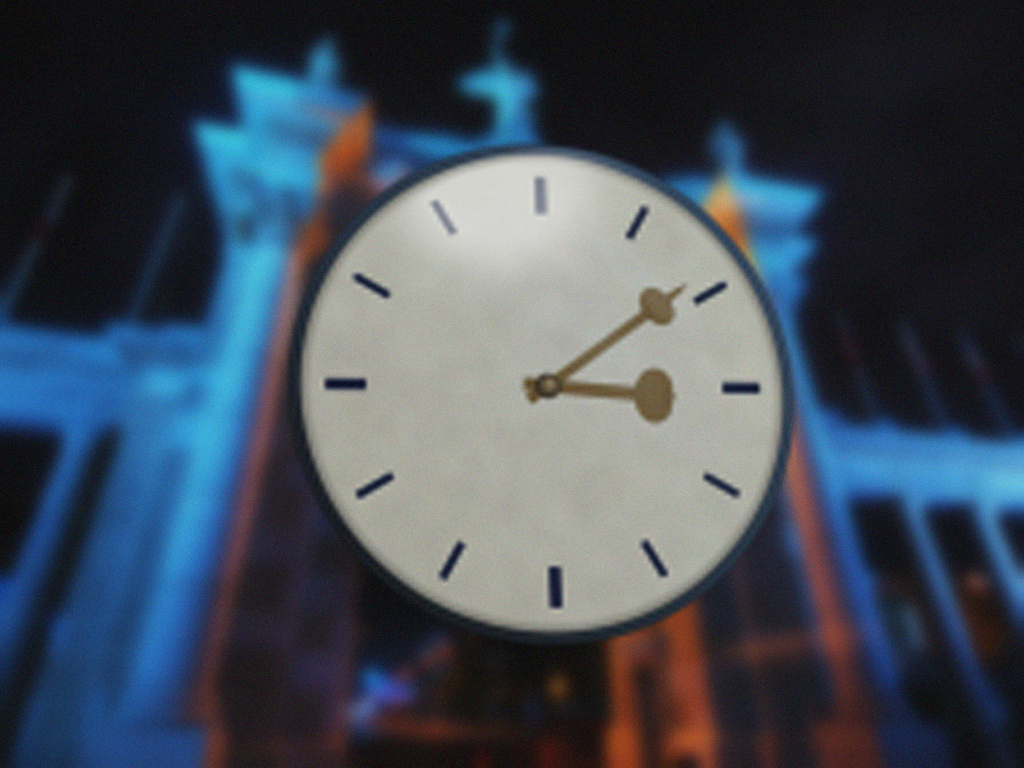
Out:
h=3 m=9
